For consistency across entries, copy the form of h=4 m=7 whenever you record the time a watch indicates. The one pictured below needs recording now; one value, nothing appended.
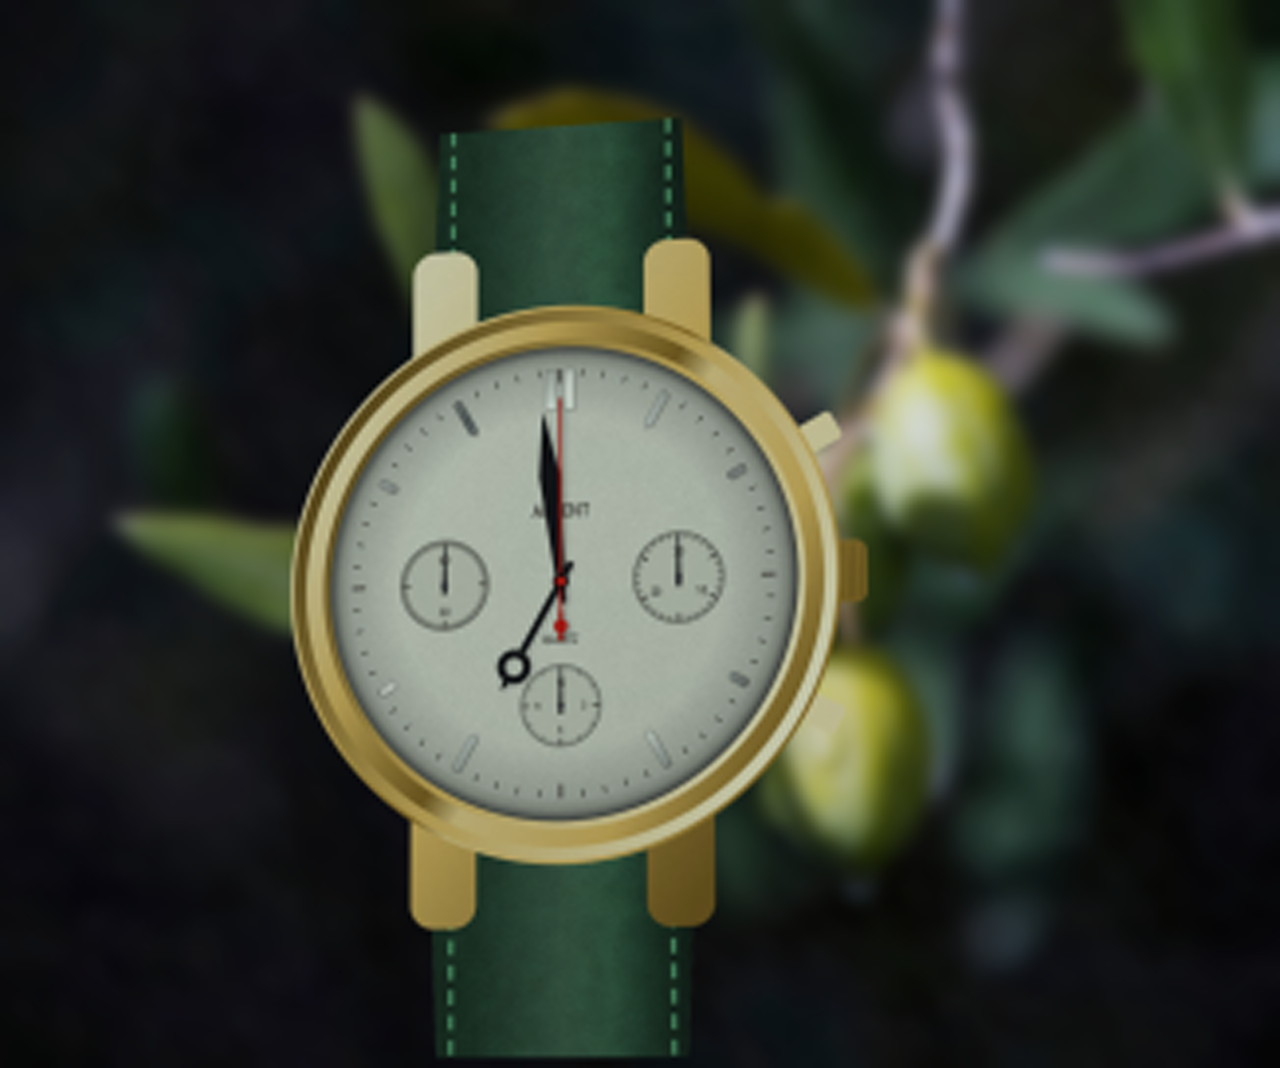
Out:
h=6 m=59
